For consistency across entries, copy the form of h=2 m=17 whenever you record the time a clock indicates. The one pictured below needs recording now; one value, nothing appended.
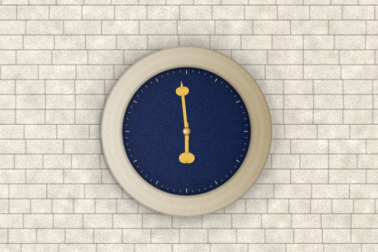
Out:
h=5 m=59
